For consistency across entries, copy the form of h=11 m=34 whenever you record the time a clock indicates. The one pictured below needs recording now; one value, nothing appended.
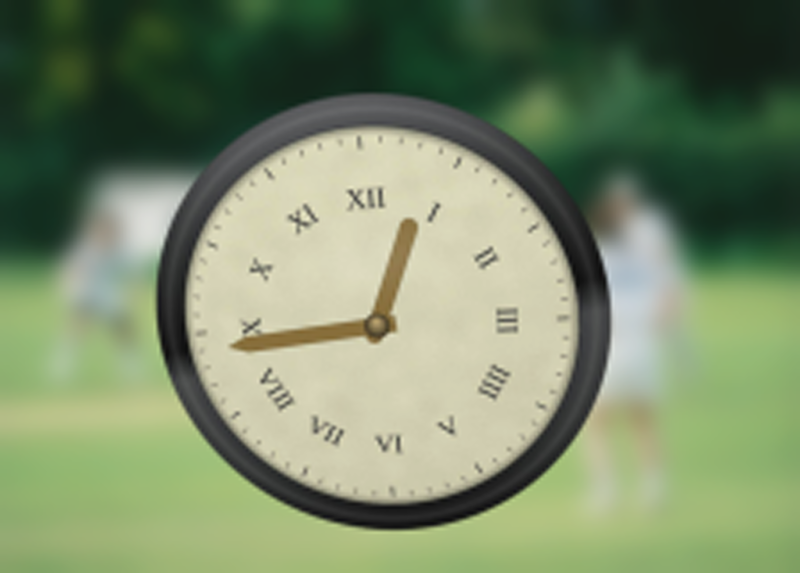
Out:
h=12 m=44
